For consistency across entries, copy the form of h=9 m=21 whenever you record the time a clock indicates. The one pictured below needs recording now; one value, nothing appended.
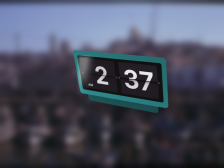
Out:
h=2 m=37
